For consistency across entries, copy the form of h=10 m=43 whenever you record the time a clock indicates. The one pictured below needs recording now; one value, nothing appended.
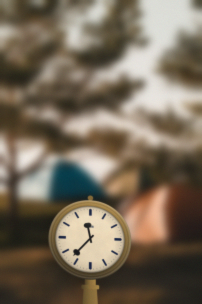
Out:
h=11 m=37
